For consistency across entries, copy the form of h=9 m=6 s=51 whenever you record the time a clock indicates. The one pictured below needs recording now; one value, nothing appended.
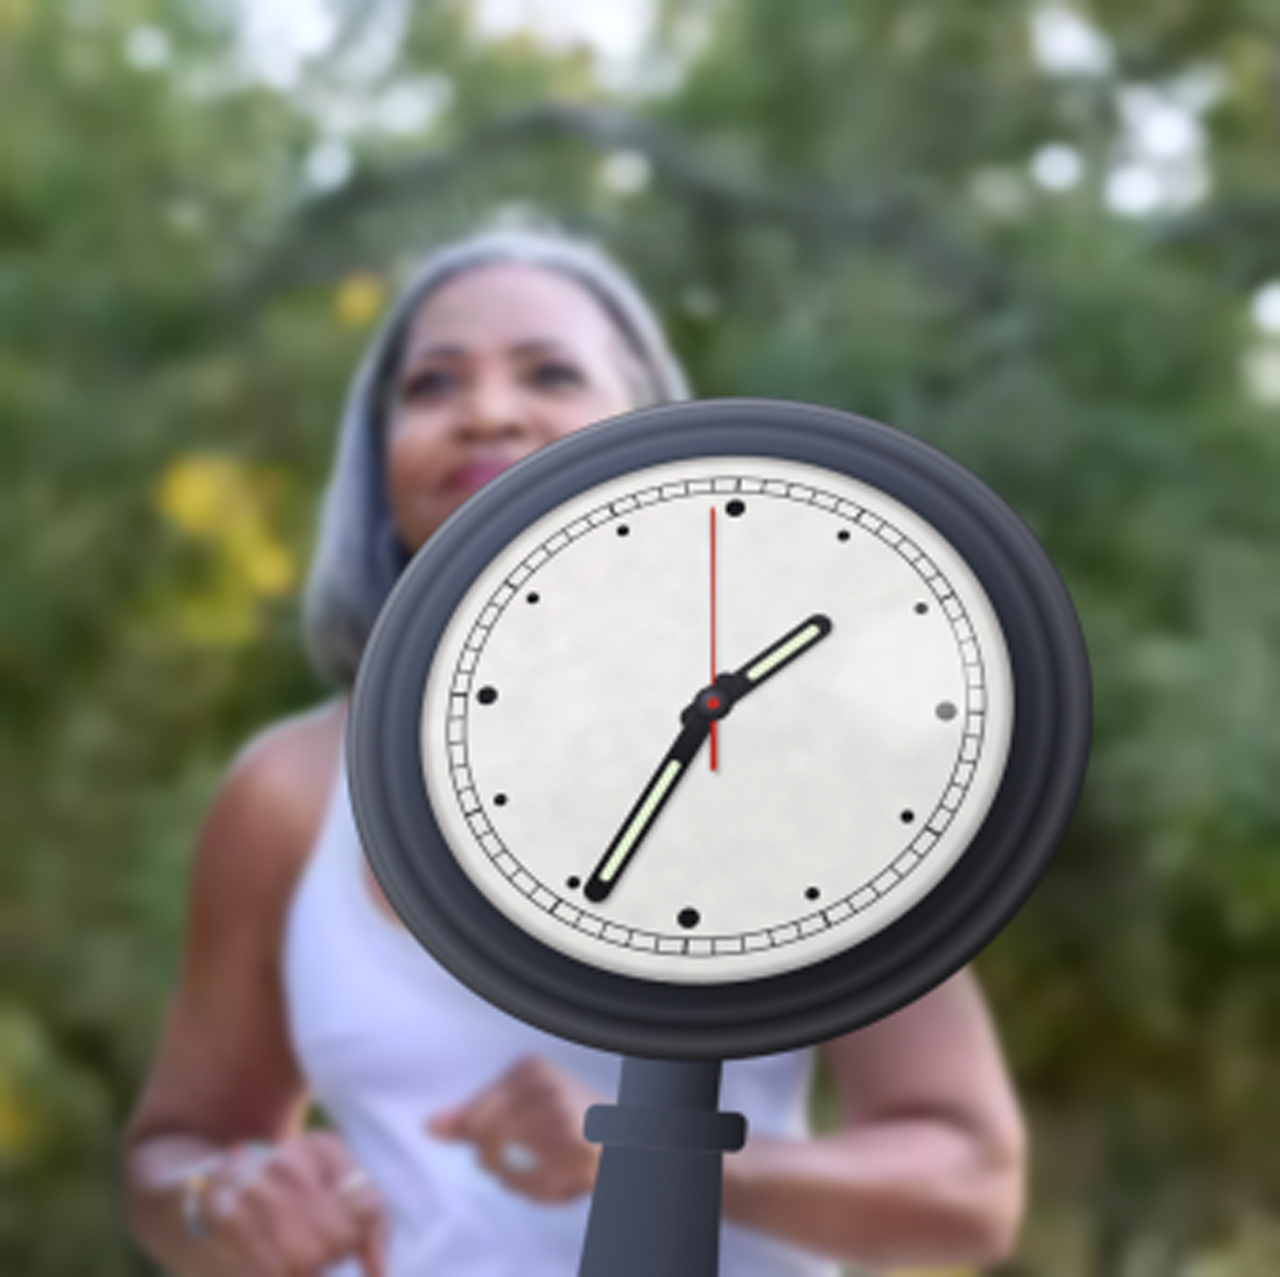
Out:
h=1 m=33 s=59
